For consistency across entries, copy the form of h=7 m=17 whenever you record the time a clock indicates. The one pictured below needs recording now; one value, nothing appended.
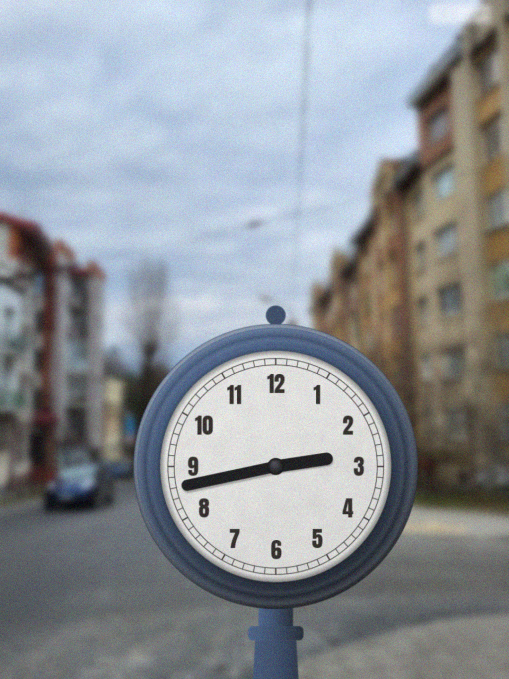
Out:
h=2 m=43
